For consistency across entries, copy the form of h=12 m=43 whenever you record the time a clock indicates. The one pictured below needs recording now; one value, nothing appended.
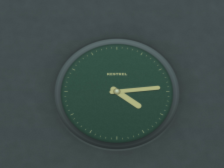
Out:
h=4 m=14
